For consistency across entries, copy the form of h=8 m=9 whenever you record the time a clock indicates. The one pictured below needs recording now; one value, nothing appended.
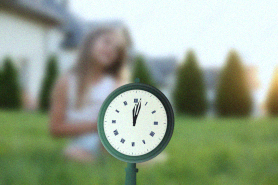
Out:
h=12 m=2
